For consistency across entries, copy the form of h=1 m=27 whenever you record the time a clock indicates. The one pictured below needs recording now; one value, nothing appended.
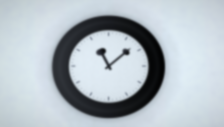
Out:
h=11 m=8
